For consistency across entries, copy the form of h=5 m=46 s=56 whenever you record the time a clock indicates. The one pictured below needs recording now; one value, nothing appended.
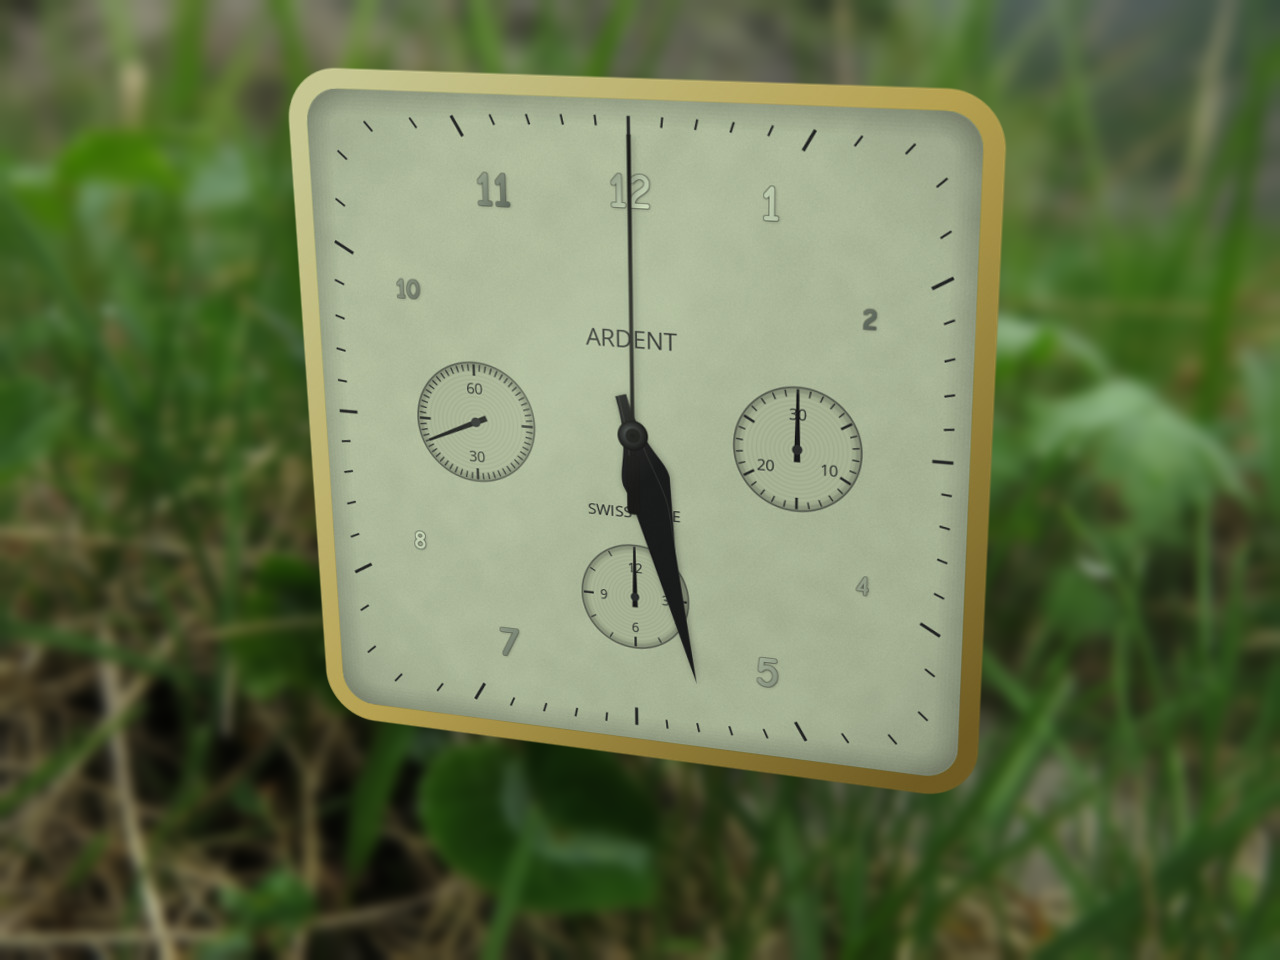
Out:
h=5 m=27 s=41
